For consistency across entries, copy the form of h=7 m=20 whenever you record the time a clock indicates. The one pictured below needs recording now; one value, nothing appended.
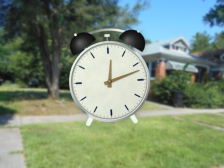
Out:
h=12 m=12
